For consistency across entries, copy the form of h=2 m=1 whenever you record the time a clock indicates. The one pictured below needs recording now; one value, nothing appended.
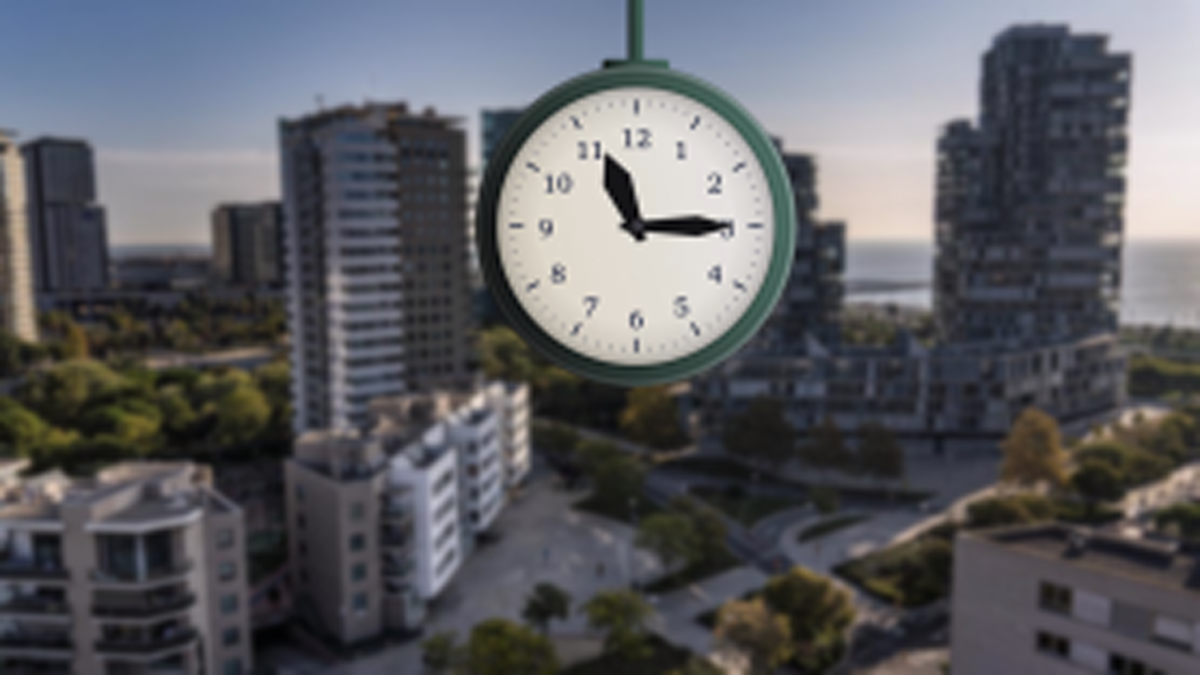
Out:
h=11 m=15
